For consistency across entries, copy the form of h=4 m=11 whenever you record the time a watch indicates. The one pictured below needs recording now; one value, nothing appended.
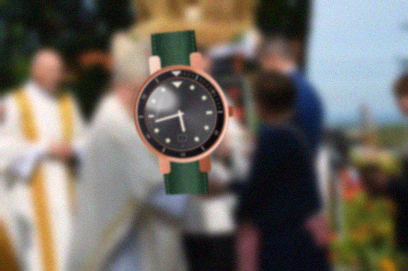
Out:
h=5 m=43
